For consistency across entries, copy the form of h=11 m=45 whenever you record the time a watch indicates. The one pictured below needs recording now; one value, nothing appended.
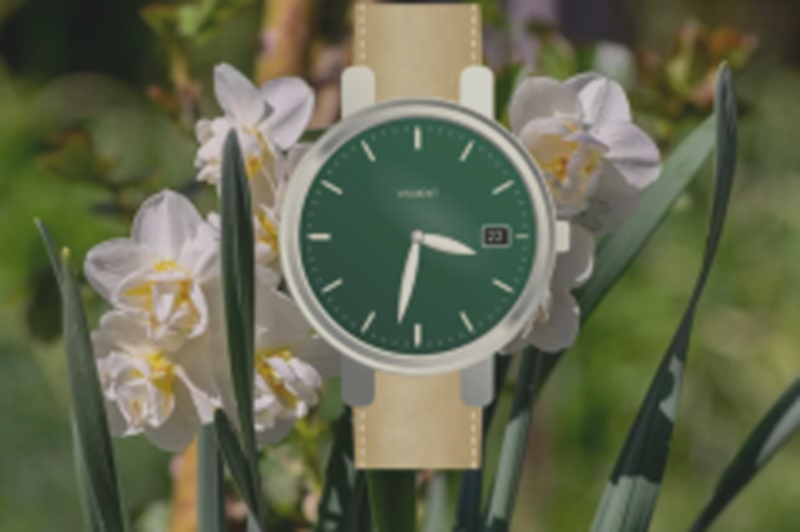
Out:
h=3 m=32
